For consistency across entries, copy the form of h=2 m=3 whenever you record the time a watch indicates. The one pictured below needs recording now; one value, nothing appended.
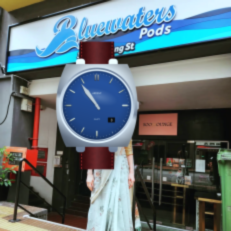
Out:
h=10 m=54
